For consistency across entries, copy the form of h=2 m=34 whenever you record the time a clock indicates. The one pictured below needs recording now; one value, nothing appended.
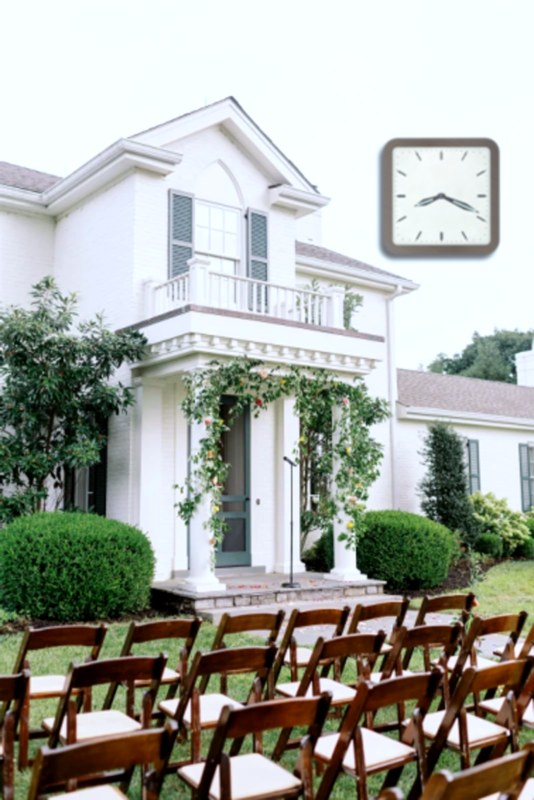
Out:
h=8 m=19
